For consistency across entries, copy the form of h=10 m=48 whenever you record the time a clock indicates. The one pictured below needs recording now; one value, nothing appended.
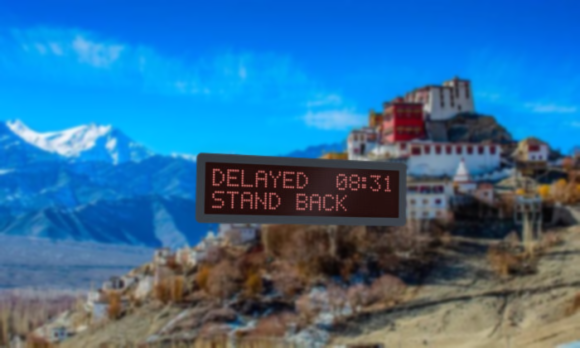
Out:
h=8 m=31
